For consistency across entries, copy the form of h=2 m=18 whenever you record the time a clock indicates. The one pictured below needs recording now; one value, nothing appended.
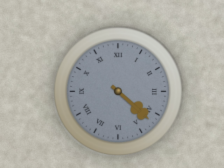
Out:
h=4 m=22
